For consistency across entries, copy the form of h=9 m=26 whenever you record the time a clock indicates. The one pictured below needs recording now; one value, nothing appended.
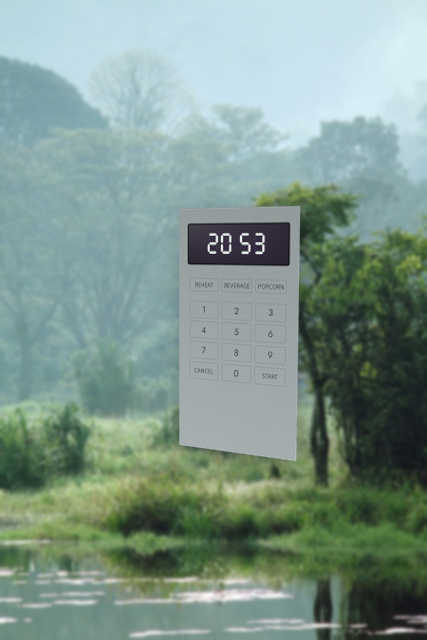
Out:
h=20 m=53
